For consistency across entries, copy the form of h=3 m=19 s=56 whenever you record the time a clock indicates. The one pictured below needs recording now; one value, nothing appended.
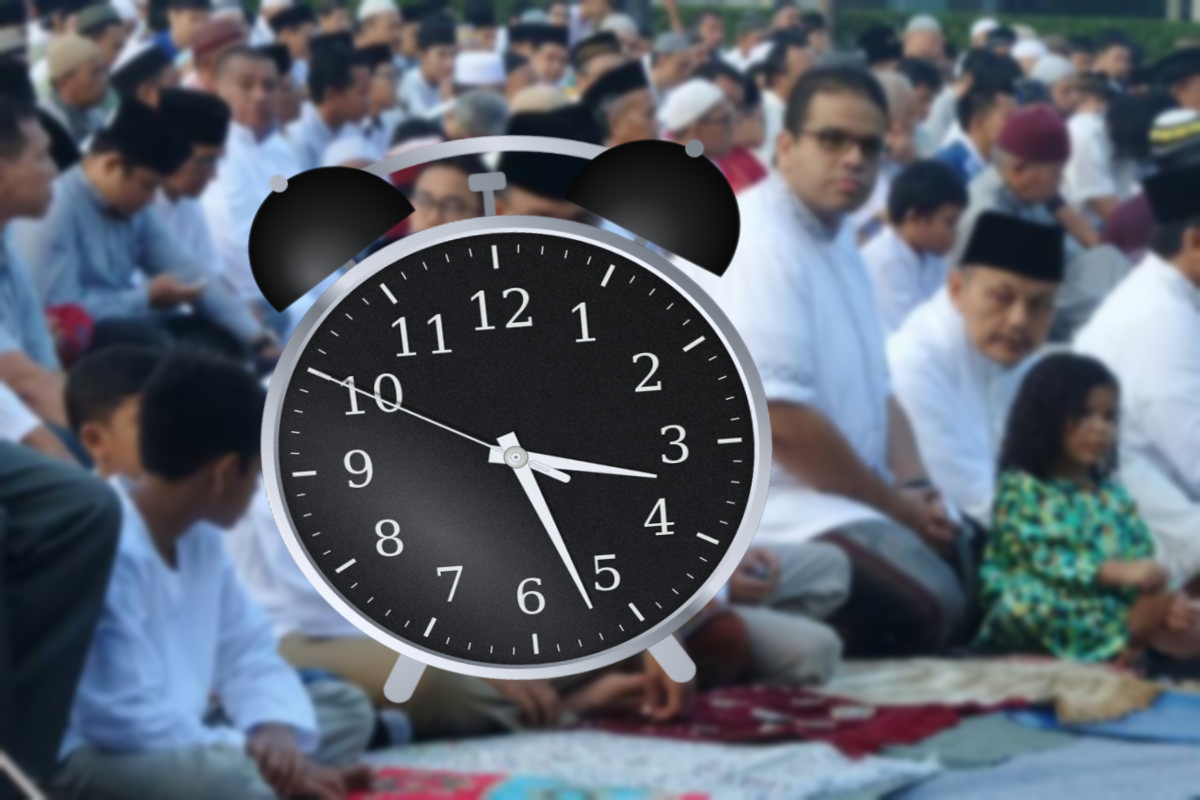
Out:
h=3 m=26 s=50
